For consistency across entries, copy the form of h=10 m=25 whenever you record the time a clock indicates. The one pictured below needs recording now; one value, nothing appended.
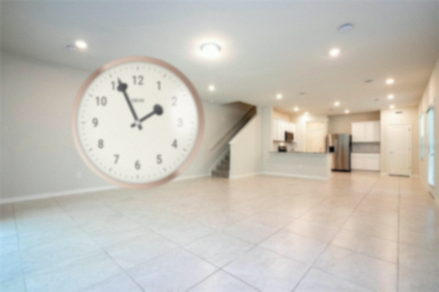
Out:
h=1 m=56
